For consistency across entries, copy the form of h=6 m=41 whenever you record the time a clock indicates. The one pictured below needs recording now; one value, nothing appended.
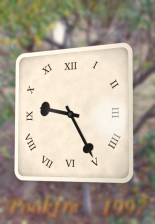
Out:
h=9 m=25
